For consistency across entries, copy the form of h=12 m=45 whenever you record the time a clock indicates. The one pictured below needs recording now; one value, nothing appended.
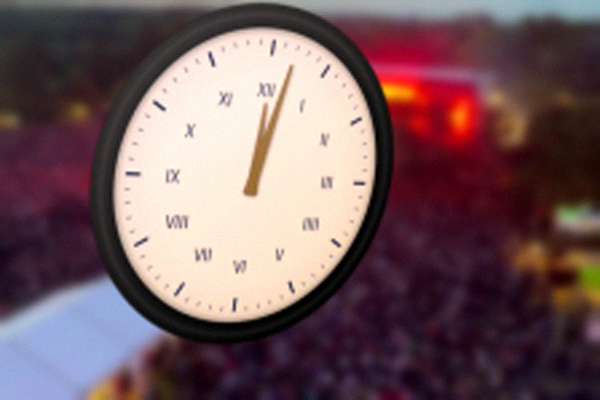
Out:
h=12 m=2
